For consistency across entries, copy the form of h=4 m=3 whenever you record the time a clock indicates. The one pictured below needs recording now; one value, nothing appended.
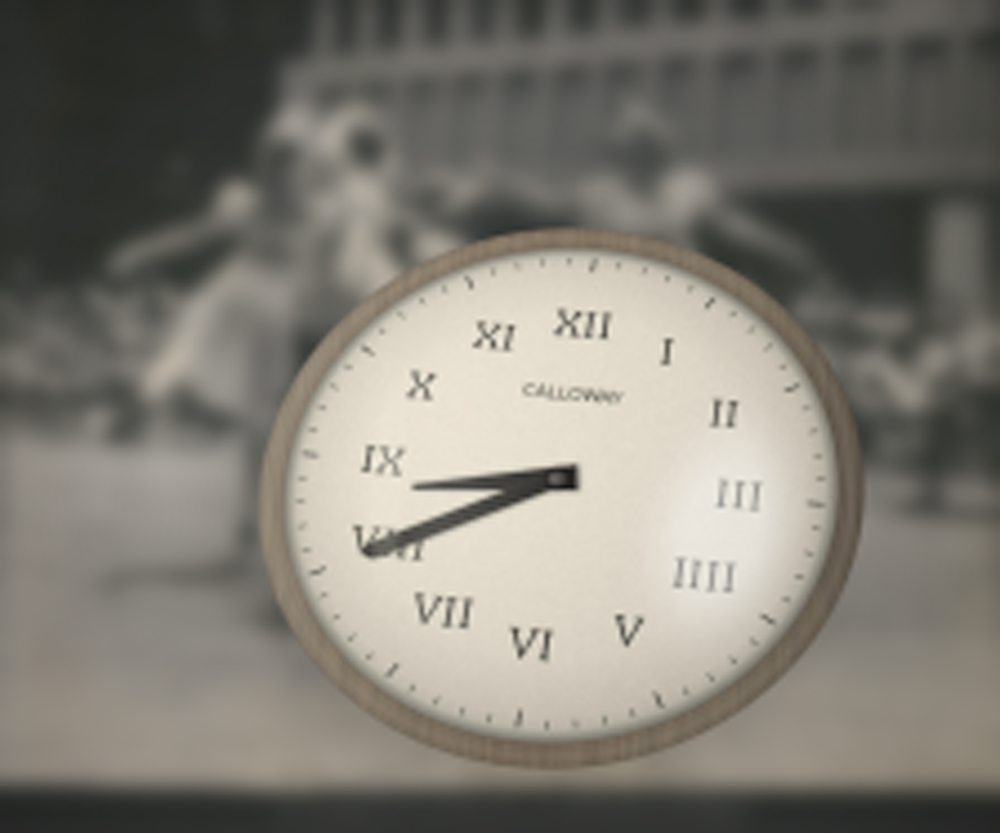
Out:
h=8 m=40
